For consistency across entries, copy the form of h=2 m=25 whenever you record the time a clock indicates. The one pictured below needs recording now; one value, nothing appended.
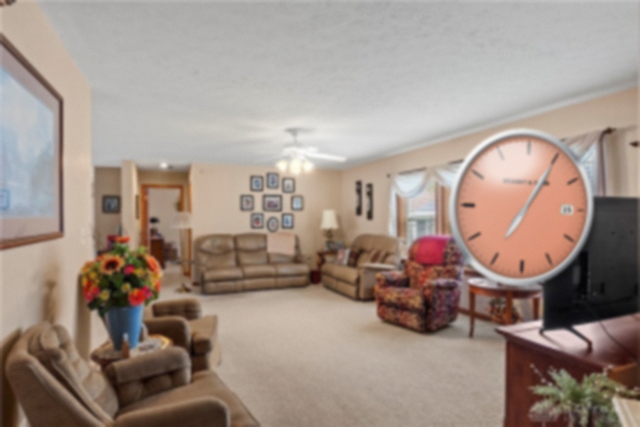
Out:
h=7 m=5
